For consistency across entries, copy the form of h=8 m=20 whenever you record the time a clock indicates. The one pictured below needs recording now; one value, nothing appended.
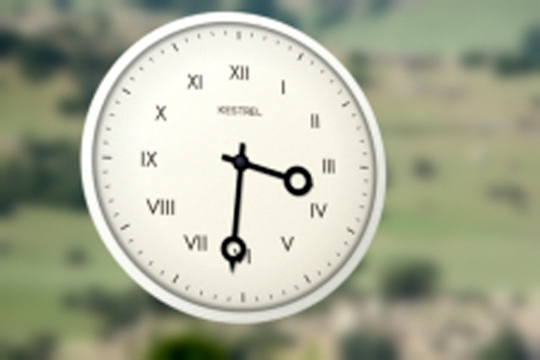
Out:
h=3 m=31
